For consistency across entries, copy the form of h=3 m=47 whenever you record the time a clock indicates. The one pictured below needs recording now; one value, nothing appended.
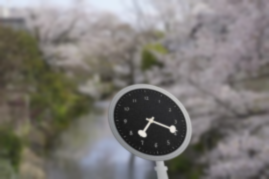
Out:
h=7 m=19
